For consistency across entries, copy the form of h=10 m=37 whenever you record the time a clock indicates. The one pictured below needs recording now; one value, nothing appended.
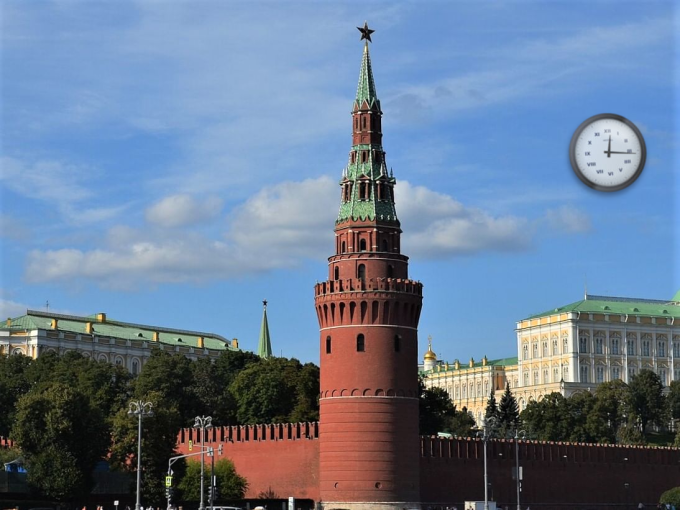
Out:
h=12 m=16
